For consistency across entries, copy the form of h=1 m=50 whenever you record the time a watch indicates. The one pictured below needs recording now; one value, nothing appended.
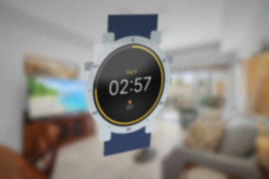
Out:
h=2 m=57
